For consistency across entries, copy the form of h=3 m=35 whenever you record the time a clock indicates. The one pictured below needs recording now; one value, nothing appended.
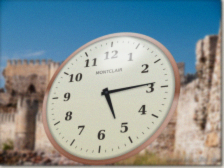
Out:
h=5 m=14
